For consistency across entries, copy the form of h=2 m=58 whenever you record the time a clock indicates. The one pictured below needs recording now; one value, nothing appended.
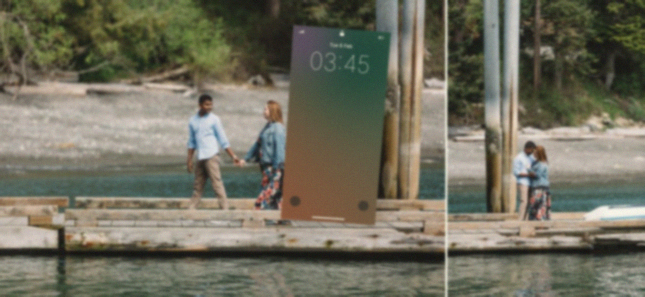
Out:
h=3 m=45
